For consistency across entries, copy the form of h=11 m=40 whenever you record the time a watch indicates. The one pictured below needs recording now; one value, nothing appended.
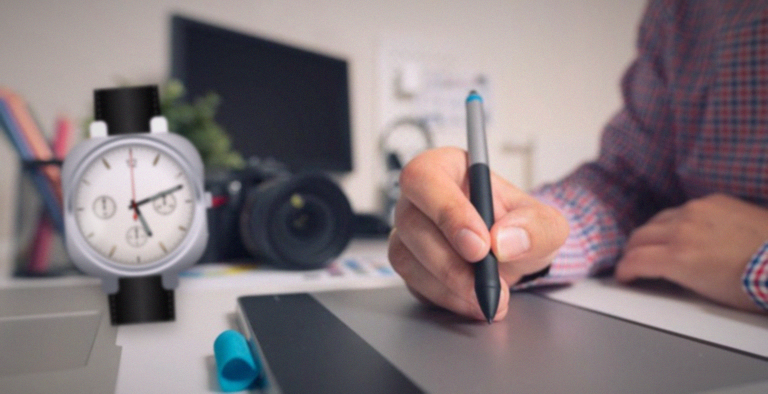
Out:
h=5 m=12
